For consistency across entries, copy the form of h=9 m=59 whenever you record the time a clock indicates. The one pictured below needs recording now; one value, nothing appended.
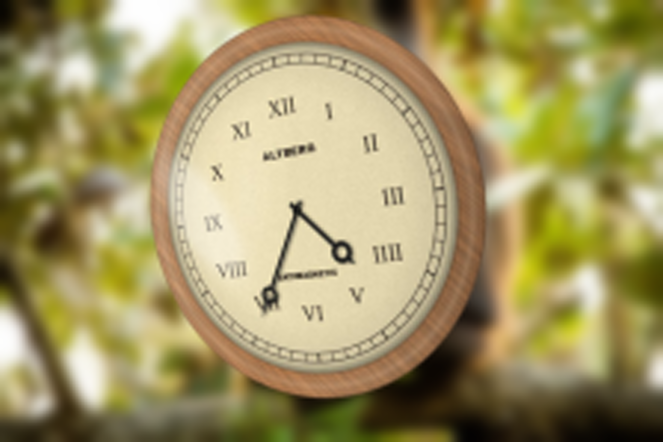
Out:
h=4 m=35
